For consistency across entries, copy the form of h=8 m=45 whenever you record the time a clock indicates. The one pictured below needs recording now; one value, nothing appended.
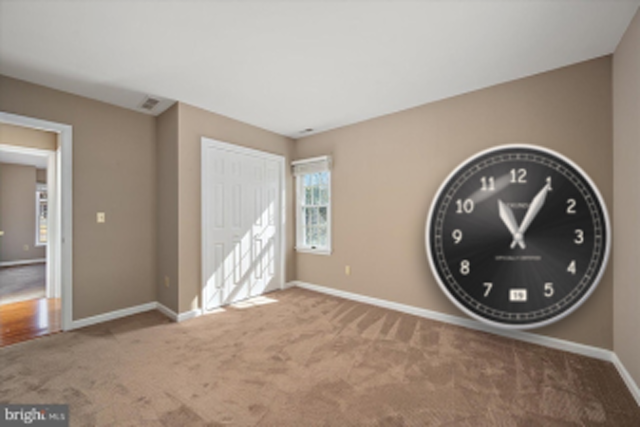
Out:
h=11 m=5
